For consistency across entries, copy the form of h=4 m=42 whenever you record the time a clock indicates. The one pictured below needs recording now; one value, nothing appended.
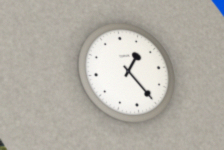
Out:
h=1 m=25
